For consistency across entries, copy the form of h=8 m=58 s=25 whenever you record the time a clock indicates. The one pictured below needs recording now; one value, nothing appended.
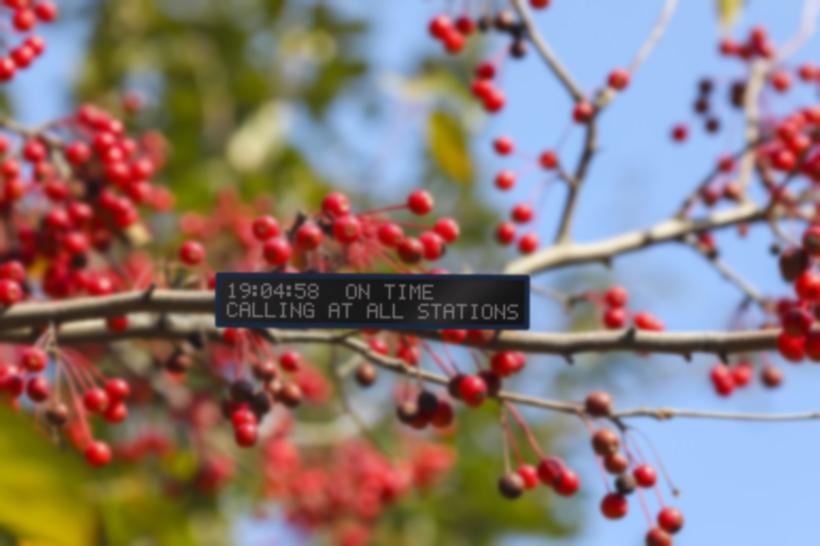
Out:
h=19 m=4 s=58
